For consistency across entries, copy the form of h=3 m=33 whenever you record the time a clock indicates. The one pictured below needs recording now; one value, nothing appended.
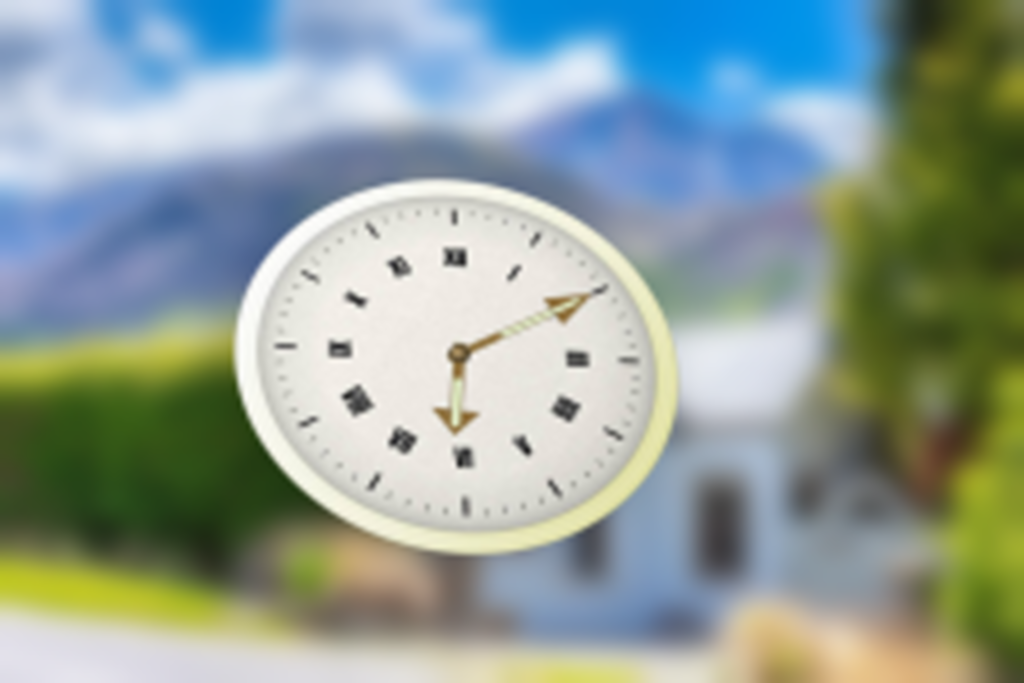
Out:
h=6 m=10
